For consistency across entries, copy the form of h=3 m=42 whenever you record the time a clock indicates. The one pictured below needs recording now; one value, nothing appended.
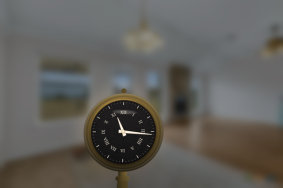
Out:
h=11 m=16
